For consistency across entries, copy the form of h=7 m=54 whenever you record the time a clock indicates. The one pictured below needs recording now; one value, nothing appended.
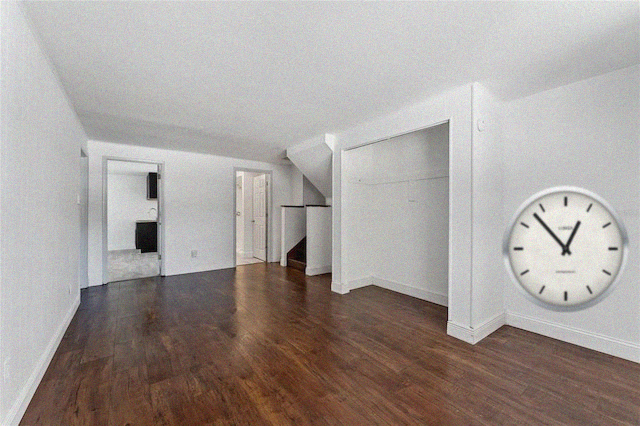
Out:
h=12 m=53
